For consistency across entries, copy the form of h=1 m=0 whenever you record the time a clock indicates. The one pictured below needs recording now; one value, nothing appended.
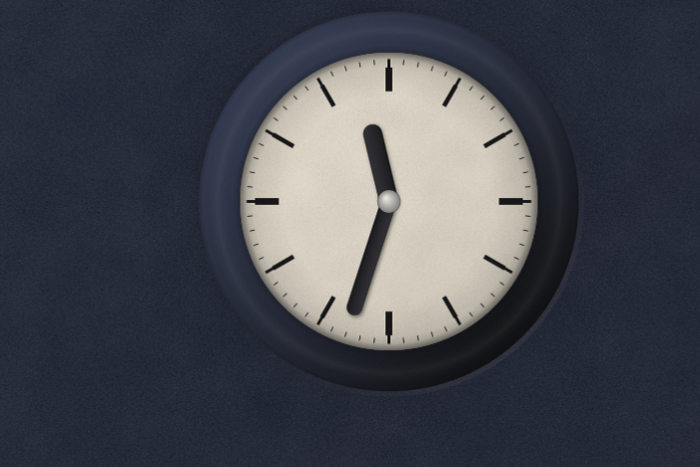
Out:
h=11 m=33
